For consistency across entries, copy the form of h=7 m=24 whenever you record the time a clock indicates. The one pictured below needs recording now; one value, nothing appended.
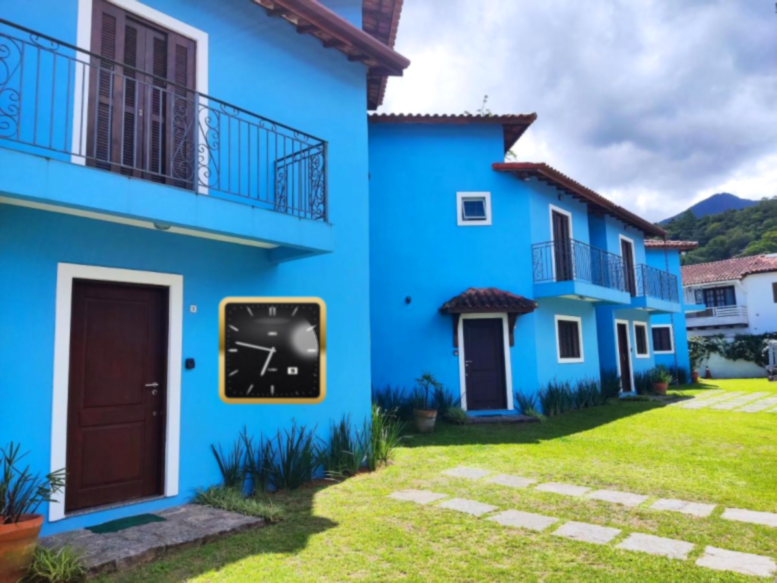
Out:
h=6 m=47
